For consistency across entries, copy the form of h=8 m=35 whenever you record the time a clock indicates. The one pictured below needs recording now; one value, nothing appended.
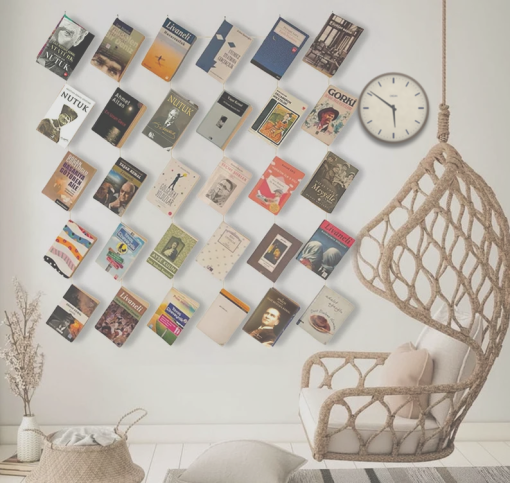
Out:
h=5 m=51
